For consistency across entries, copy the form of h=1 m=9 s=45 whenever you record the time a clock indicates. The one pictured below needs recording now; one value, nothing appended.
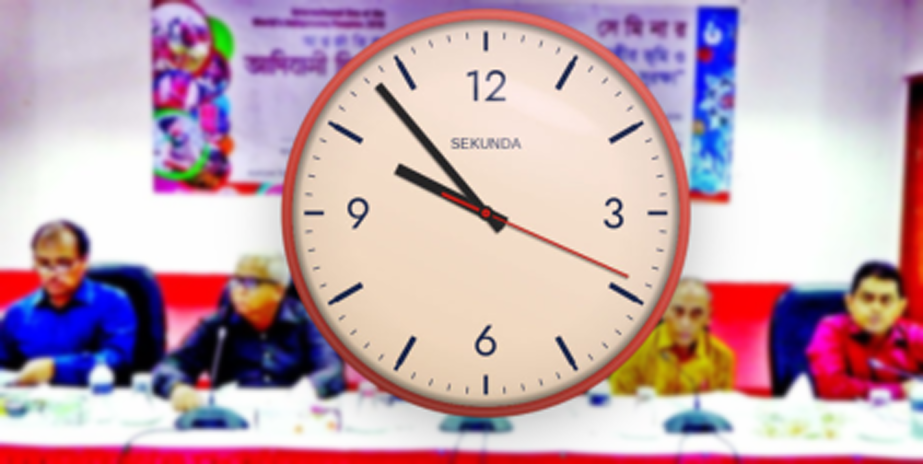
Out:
h=9 m=53 s=19
